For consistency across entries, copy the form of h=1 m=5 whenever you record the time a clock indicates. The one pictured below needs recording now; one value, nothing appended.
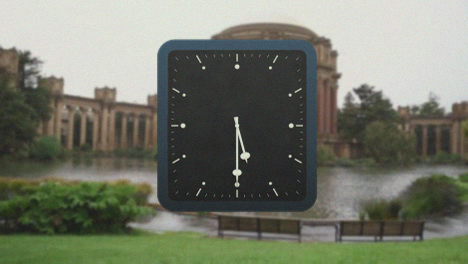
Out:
h=5 m=30
